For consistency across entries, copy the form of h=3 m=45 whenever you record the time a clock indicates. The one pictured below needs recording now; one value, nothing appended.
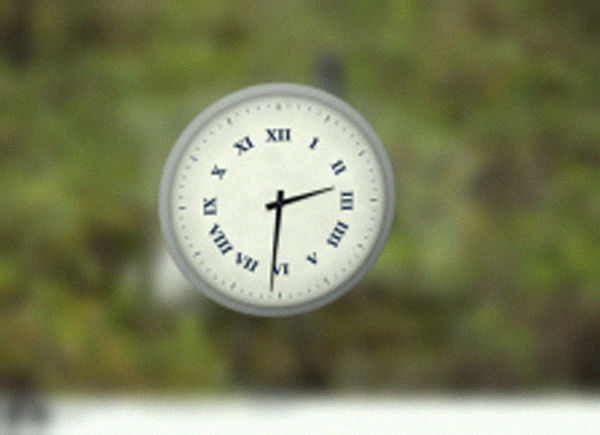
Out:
h=2 m=31
